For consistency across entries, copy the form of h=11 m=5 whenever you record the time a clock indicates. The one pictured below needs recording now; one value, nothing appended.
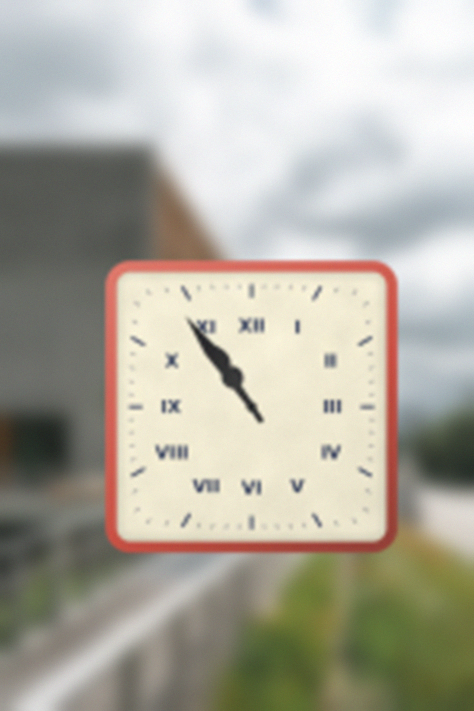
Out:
h=10 m=54
